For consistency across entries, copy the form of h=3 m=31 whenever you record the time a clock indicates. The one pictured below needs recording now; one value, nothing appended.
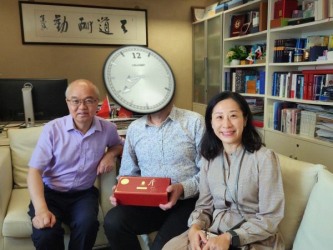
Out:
h=8 m=39
